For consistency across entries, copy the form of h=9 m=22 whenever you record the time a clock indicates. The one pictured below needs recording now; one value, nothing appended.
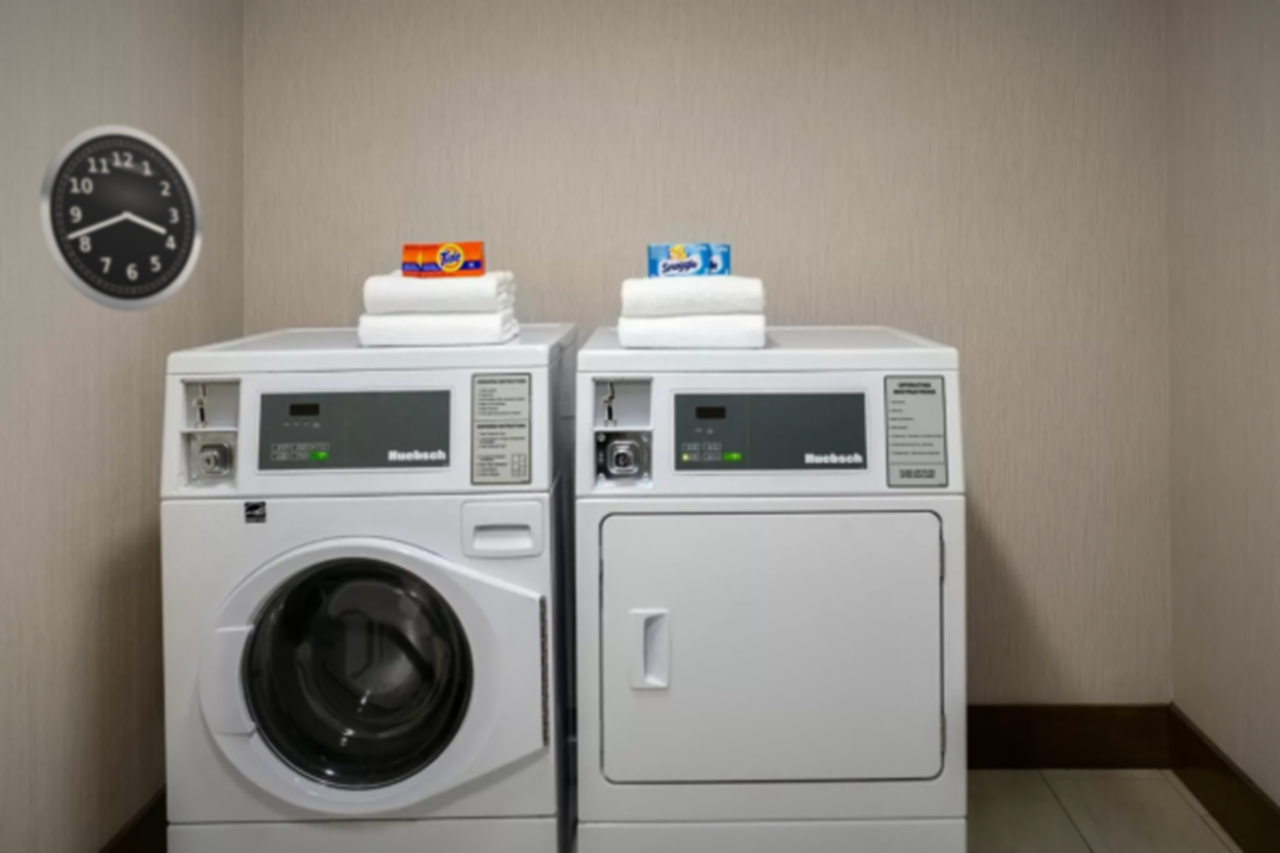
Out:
h=3 m=42
